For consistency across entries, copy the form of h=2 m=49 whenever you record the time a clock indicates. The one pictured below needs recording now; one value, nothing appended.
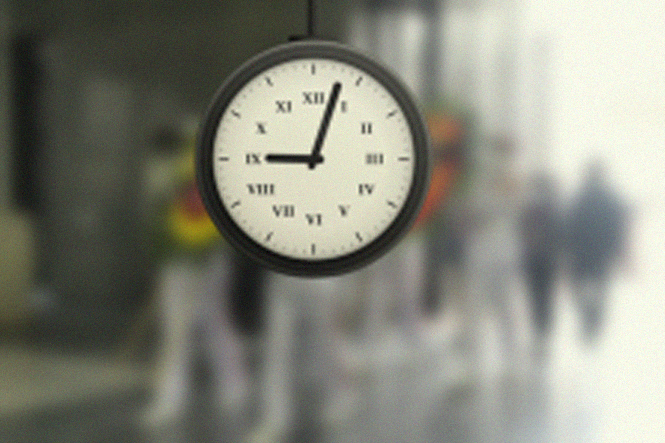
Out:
h=9 m=3
